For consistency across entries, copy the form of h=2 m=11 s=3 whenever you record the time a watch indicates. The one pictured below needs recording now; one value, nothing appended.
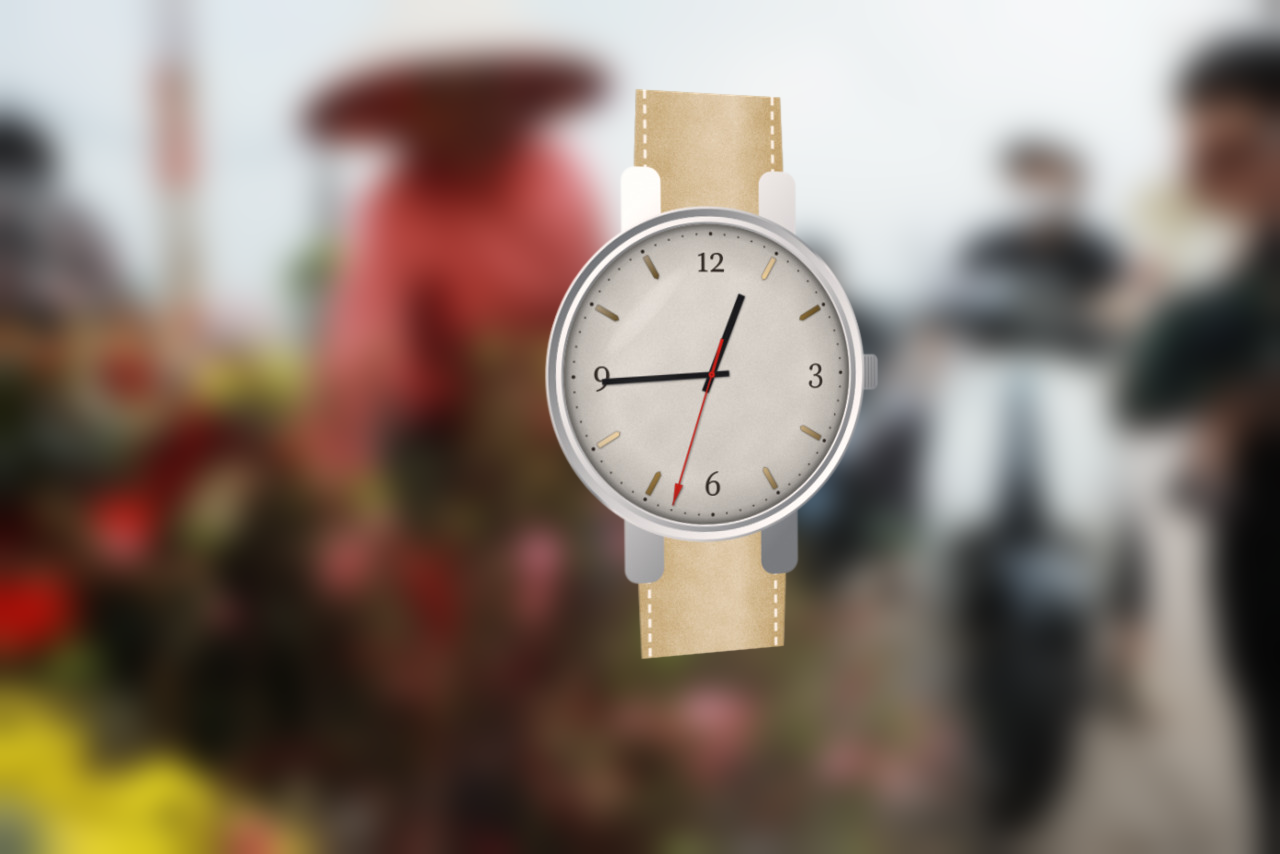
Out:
h=12 m=44 s=33
